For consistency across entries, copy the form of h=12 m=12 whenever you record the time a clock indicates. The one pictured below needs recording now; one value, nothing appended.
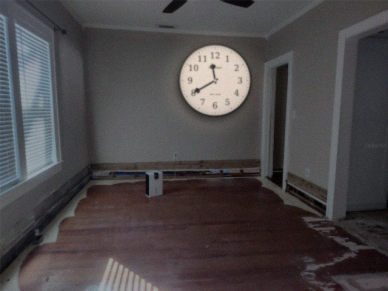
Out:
h=11 m=40
